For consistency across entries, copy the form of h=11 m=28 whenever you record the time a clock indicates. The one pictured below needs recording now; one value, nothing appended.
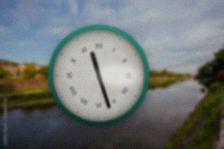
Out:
h=11 m=27
